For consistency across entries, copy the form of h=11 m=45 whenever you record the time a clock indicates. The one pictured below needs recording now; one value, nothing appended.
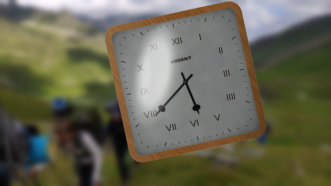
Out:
h=5 m=39
